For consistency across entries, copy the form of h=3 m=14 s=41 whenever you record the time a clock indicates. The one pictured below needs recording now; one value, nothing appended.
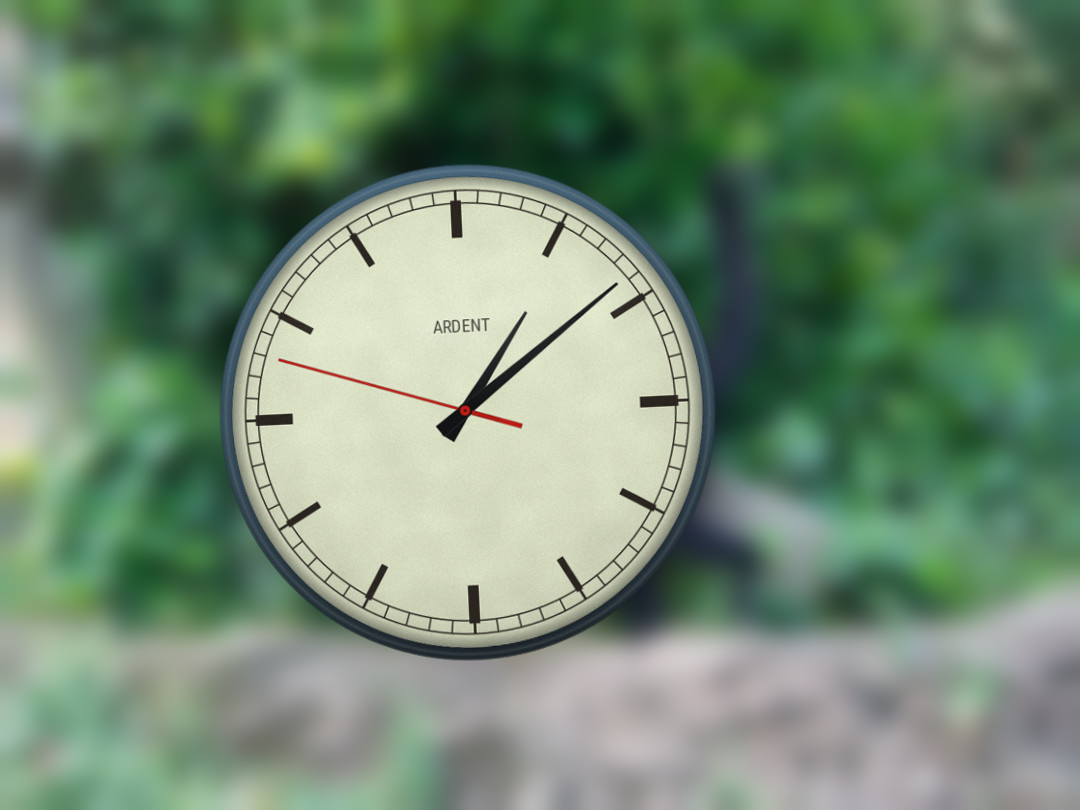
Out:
h=1 m=8 s=48
